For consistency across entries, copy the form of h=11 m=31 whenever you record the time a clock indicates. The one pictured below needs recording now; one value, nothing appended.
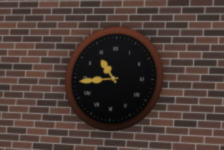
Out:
h=10 m=44
